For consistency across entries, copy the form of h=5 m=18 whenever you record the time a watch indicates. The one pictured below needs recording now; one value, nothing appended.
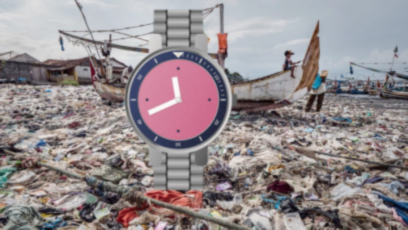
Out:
h=11 m=41
